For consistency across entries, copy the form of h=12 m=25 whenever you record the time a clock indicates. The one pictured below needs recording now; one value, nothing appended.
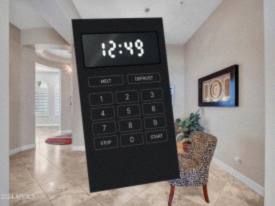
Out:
h=12 m=49
